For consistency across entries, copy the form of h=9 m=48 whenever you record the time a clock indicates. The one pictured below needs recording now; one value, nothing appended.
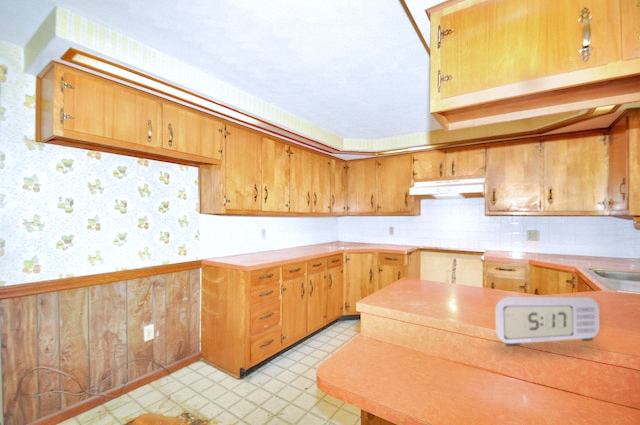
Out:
h=5 m=17
